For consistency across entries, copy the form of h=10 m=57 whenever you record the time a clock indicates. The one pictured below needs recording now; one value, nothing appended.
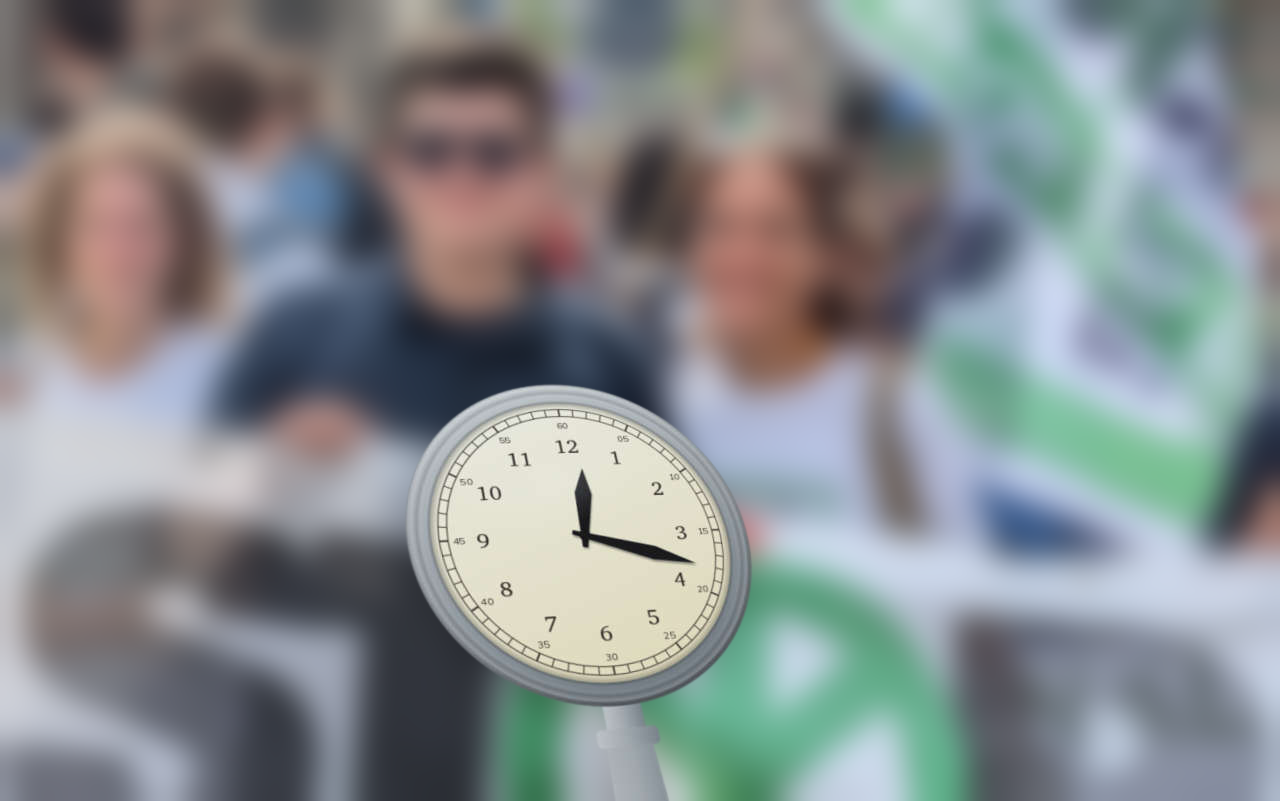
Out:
h=12 m=18
